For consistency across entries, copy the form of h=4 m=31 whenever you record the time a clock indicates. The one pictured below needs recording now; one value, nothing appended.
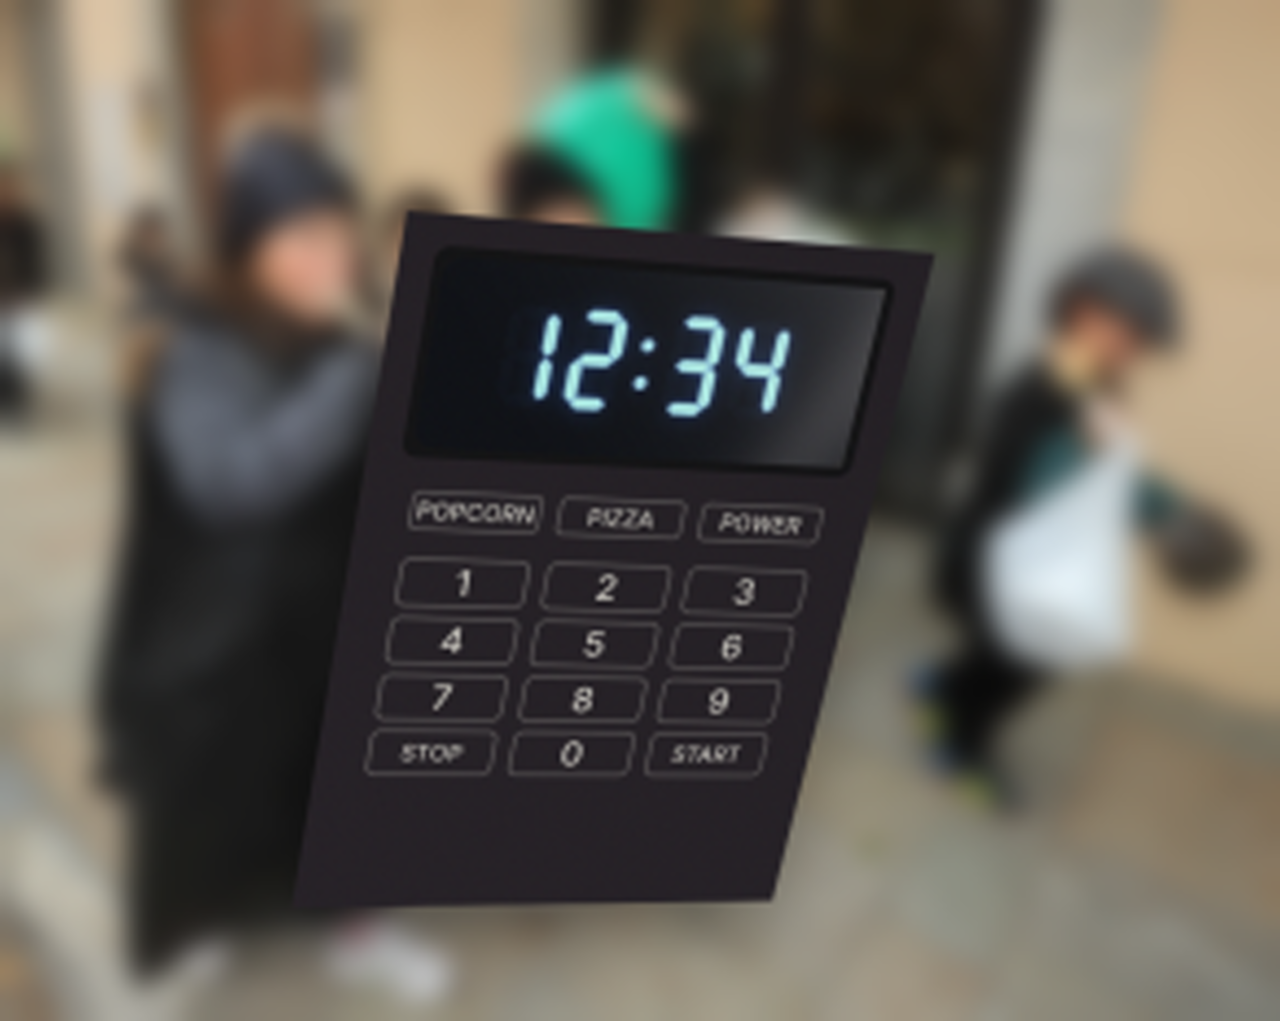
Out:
h=12 m=34
